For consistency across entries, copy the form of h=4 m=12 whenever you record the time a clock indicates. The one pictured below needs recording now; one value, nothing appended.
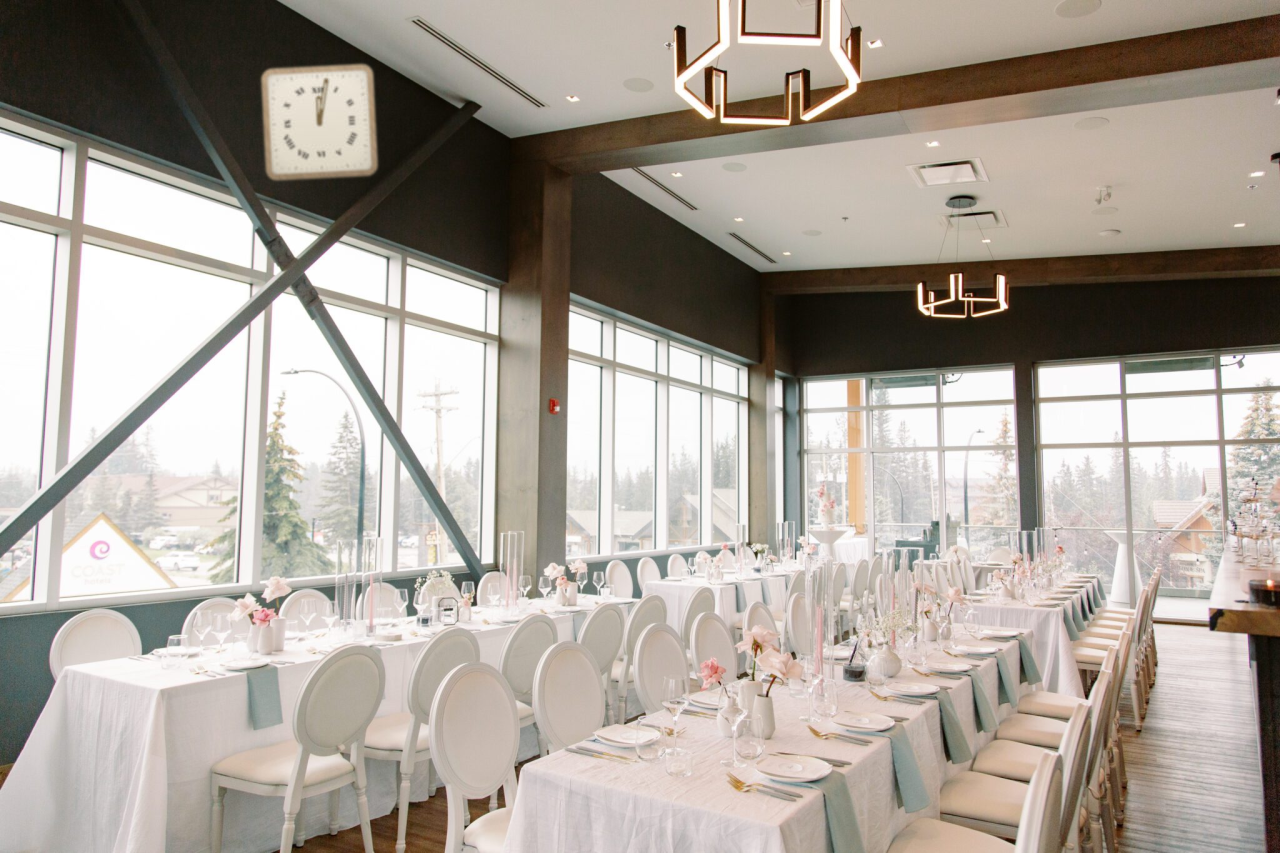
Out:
h=12 m=2
